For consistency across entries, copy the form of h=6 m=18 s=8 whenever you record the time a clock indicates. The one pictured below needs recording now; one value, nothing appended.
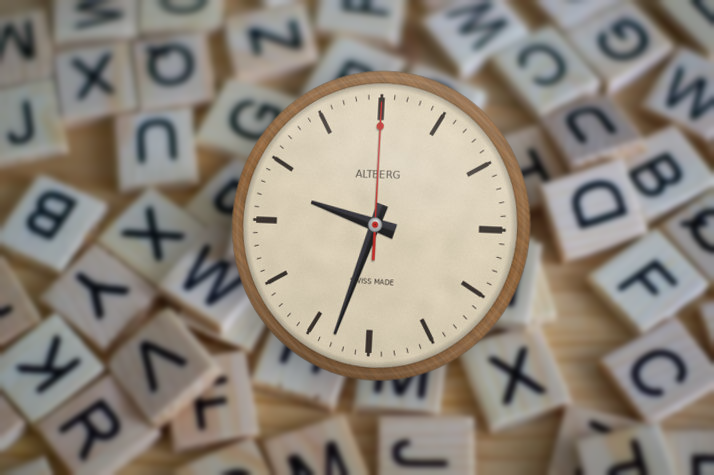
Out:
h=9 m=33 s=0
